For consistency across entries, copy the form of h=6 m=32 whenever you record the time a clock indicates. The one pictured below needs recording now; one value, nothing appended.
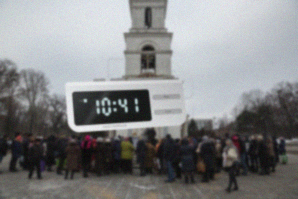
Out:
h=10 m=41
